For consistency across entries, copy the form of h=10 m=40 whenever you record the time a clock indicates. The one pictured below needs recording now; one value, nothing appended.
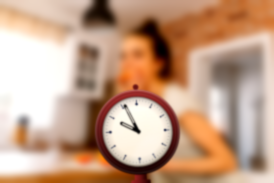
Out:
h=9 m=56
